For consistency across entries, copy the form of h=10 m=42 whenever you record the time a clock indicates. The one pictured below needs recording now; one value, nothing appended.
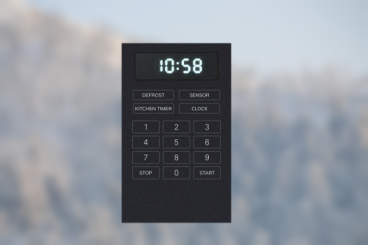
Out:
h=10 m=58
